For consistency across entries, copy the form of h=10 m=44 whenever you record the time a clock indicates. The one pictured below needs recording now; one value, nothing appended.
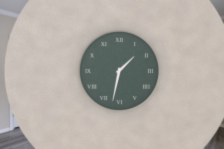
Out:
h=1 m=32
